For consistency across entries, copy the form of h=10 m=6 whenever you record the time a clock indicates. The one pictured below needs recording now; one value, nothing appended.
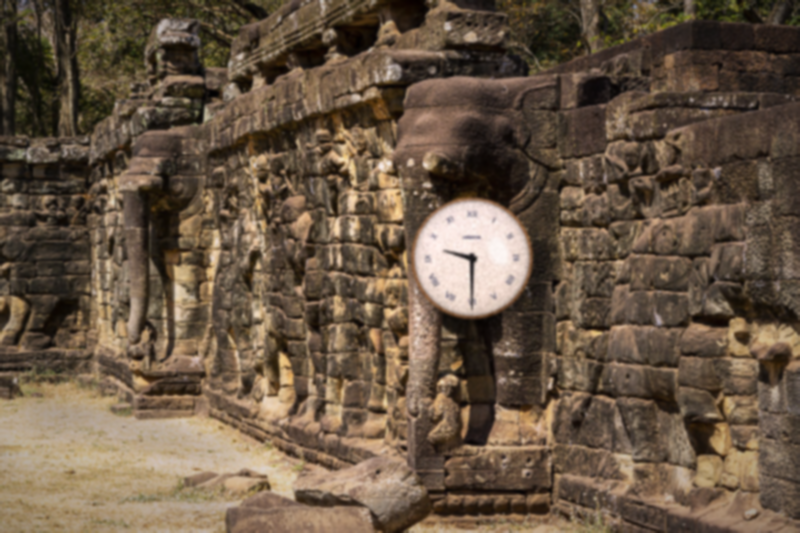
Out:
h=9 m=30
